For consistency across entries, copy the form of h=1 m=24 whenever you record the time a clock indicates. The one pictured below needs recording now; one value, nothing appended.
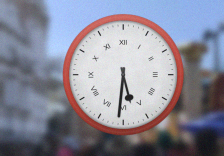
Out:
h=5 m=31
